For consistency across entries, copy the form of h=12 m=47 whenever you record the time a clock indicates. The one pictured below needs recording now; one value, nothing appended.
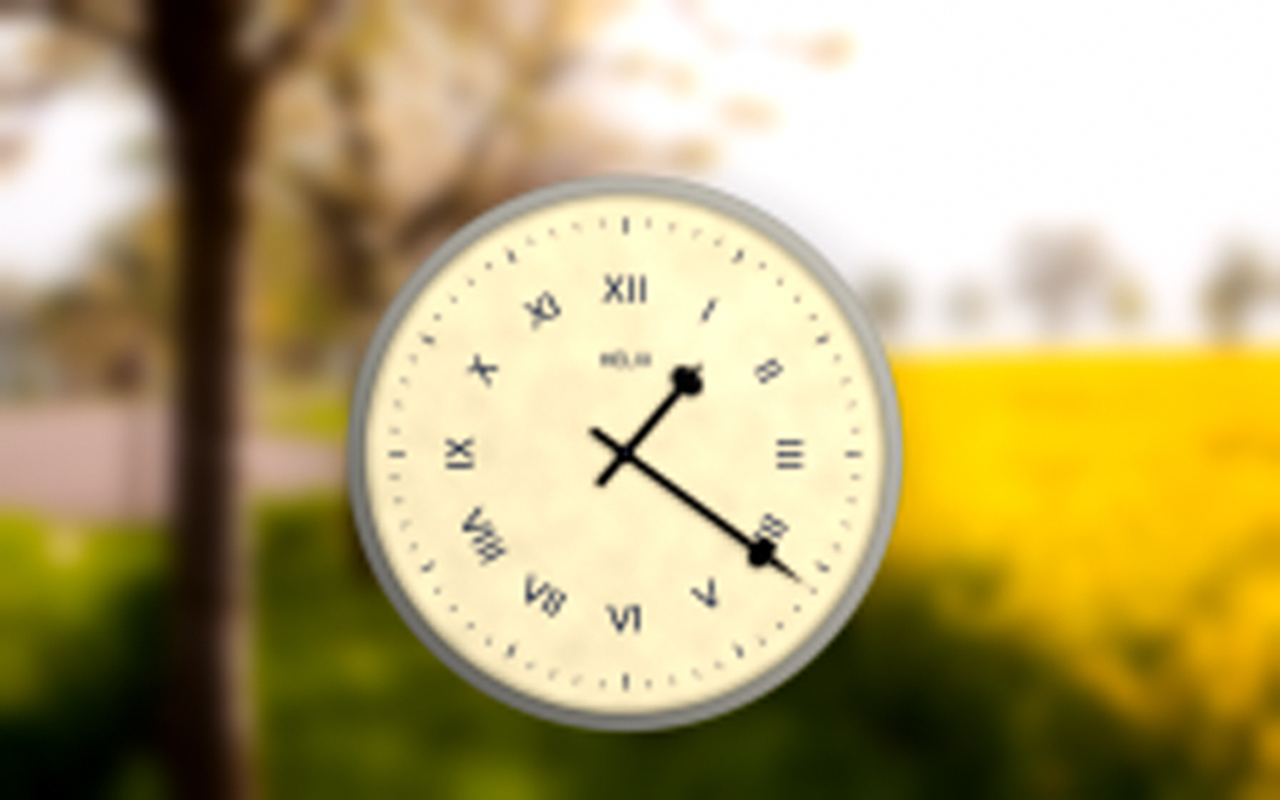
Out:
h=1 m=21
